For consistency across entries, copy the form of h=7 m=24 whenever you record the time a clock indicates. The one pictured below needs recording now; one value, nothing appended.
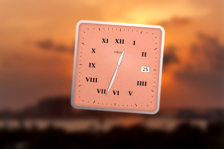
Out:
h=12 m=33
